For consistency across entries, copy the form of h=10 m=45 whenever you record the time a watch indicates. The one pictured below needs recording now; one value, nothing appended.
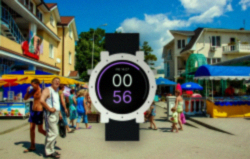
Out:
h=0 m=56
